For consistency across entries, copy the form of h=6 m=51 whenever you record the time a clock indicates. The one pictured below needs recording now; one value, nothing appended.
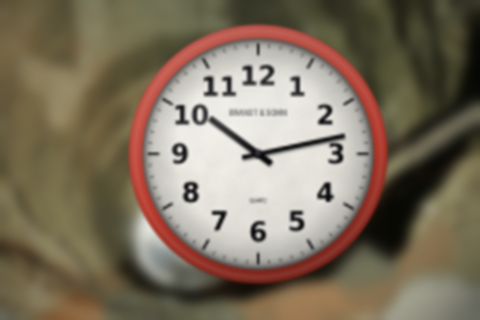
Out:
h=10 m=13
